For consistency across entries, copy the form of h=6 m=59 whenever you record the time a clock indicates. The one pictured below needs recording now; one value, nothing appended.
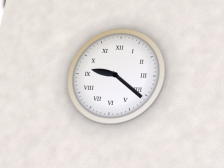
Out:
h=9 m=21
